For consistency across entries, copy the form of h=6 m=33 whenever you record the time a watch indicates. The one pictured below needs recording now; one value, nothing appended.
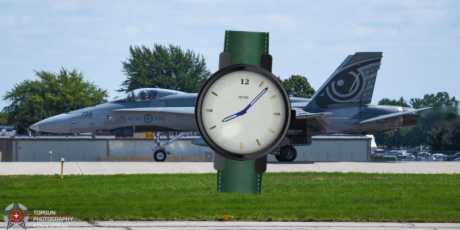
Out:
h=8 m=7
